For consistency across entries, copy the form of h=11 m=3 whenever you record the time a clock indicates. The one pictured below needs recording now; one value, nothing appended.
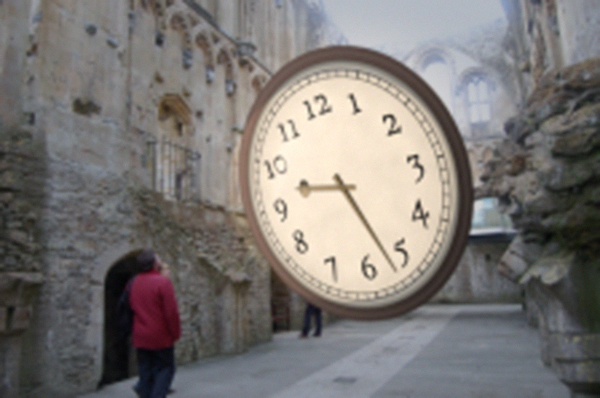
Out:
h=9 m=27
